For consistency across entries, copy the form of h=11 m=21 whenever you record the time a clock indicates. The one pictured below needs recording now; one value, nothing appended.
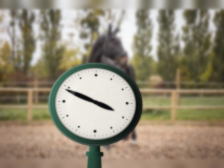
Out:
h=3 m=49
